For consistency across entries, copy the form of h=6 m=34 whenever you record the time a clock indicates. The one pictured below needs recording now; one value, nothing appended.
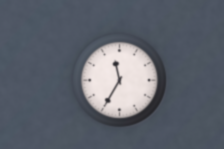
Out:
h=11 m=35
